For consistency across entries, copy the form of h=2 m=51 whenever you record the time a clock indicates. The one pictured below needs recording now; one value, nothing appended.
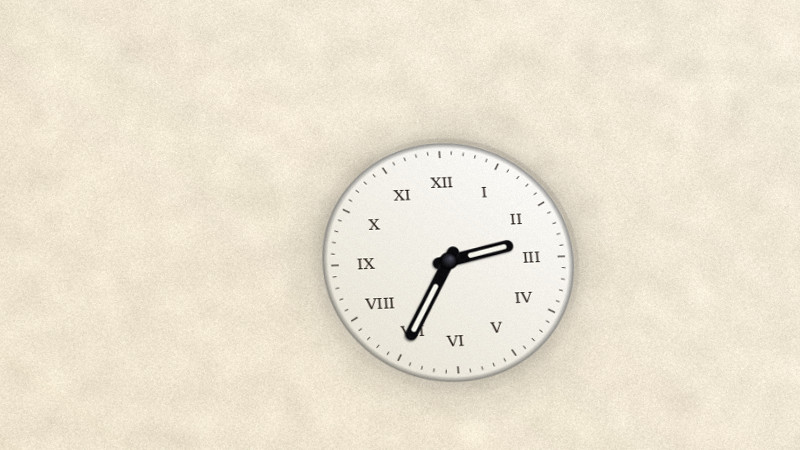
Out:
h=2 m=35
